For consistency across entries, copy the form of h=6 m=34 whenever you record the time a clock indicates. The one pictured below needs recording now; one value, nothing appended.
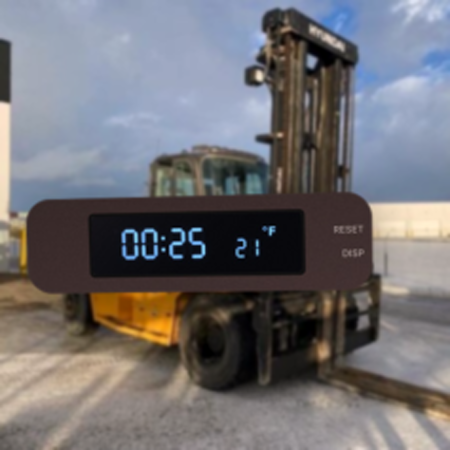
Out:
h=0 m=25
